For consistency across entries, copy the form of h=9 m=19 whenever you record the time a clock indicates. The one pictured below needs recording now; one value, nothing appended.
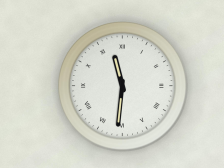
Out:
h=11 m=31
